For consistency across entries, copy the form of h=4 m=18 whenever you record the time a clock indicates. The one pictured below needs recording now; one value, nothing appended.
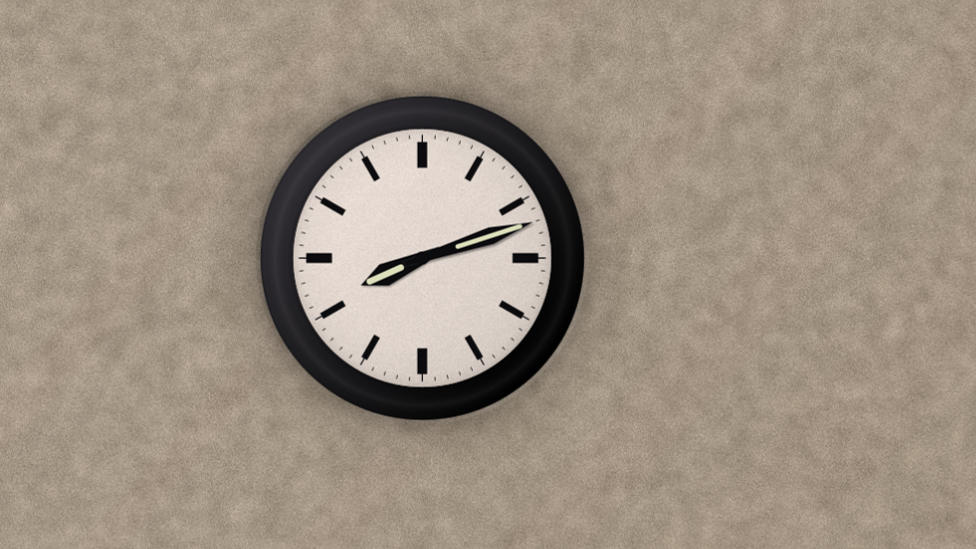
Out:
h=8 m=12
